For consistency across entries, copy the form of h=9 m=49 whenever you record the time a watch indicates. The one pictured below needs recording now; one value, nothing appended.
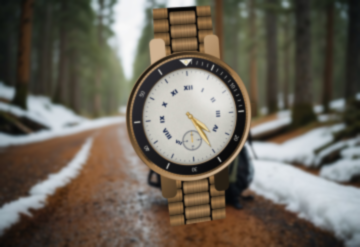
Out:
h=4 m=25
